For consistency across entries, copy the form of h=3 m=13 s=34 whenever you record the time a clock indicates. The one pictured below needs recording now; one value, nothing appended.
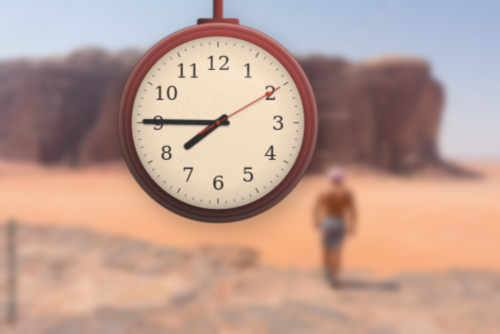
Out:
h=7 m=45 s=10
